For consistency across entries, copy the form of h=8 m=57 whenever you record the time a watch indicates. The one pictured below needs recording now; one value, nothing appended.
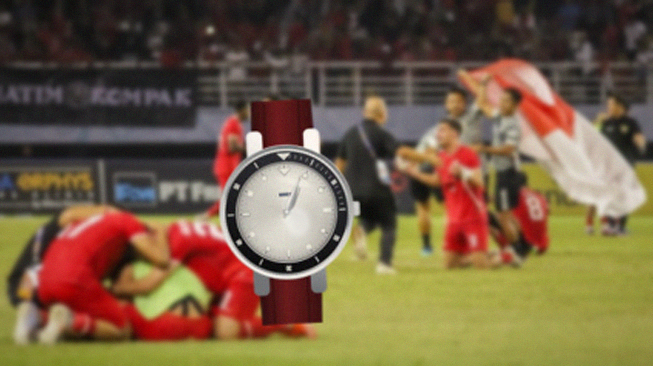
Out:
h=1 m=4
